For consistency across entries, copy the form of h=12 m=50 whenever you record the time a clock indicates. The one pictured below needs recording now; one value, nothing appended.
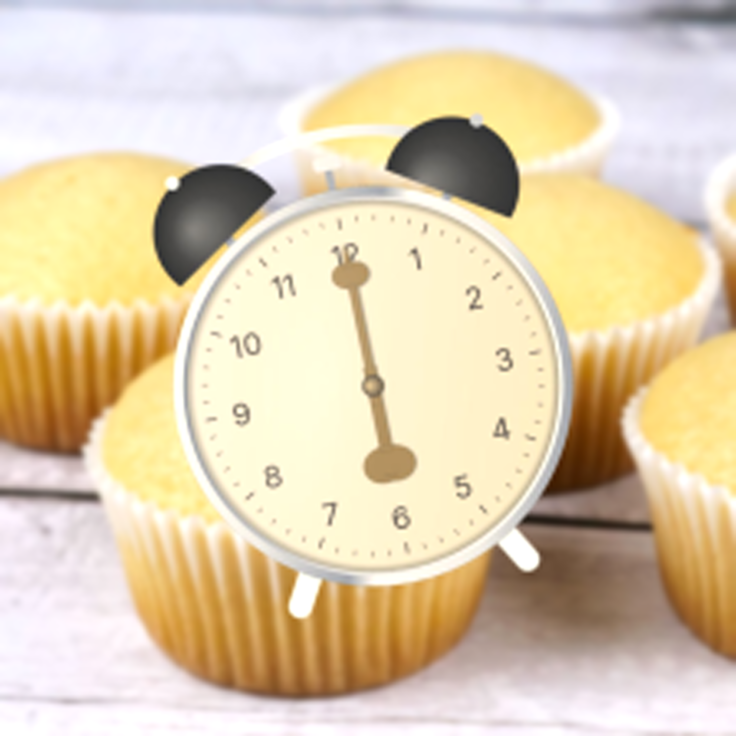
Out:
h=6 m=0
